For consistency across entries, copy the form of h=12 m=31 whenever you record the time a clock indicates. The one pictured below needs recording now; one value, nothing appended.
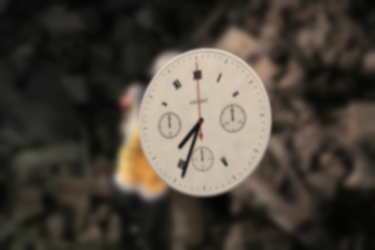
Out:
h=7 m=34
